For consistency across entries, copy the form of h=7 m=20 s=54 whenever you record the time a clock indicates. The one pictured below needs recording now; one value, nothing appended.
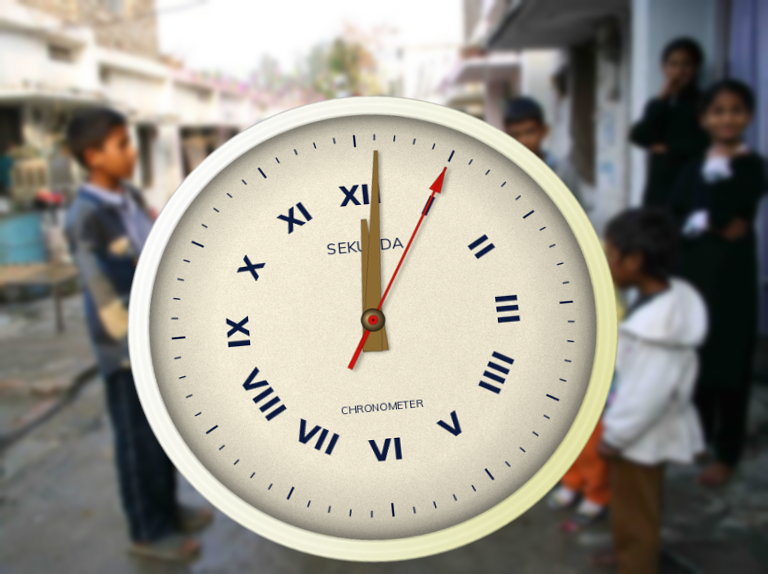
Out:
h=12 m=1 s=5
